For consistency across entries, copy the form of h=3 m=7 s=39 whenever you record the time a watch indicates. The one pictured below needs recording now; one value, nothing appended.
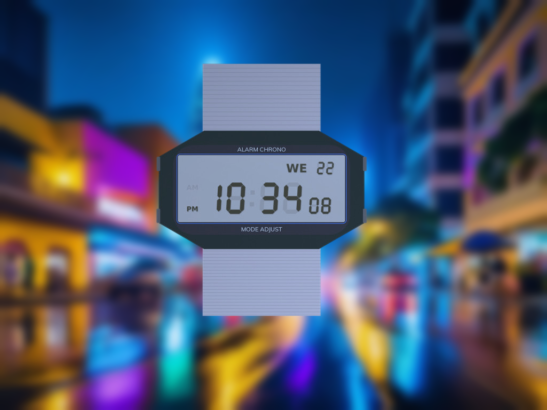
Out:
h=10 m=34 s=8
